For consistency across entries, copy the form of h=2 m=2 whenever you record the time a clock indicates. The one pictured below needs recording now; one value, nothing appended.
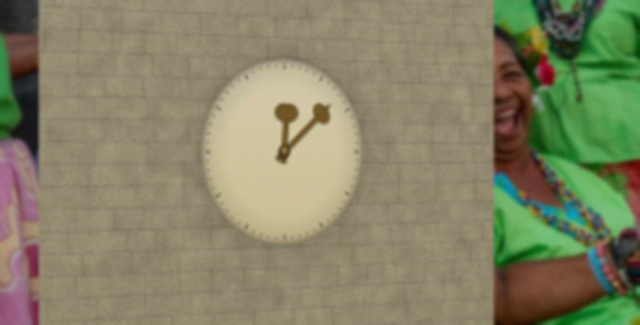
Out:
h=12 m=8
